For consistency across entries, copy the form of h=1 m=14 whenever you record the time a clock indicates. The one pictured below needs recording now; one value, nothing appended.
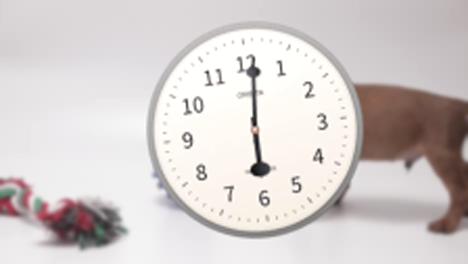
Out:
h=6 m=1
